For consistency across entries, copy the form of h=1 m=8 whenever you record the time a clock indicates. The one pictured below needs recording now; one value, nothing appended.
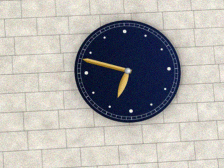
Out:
h=6 m=48
